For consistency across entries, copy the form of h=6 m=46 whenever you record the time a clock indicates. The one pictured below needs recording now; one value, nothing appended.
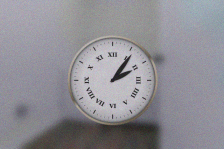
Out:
h=2 m=6
